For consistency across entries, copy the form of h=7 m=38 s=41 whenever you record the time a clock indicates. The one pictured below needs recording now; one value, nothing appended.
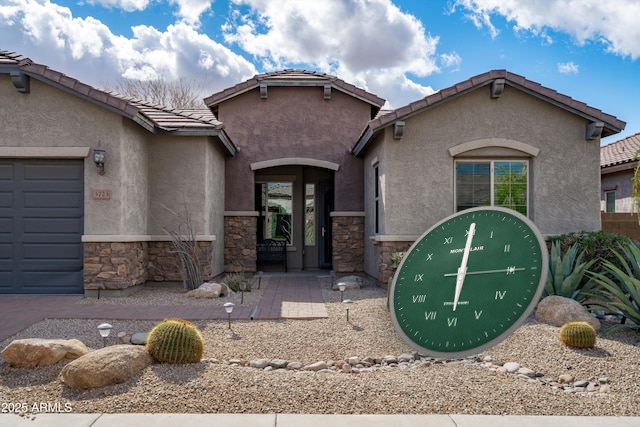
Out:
h=6 m=0 s=15
